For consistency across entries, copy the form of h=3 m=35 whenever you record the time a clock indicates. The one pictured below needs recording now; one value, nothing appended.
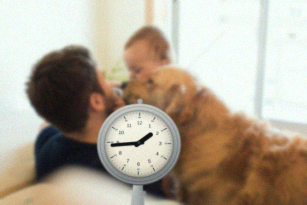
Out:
h=1 m=44
